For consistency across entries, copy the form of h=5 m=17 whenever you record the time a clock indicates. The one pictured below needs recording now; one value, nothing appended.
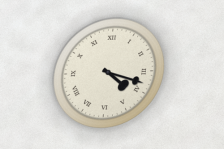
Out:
h=4 m=18
